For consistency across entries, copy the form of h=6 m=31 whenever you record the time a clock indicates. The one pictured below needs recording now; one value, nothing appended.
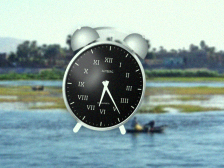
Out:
h=6 m=24
